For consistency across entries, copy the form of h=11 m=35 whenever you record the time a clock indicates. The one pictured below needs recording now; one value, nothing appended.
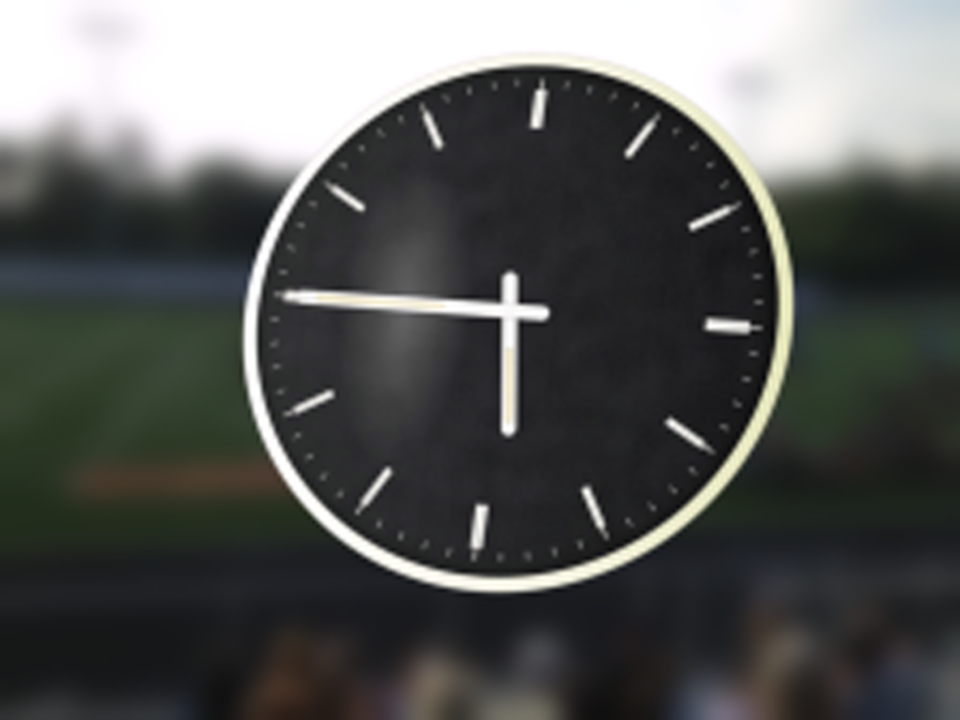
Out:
h=5 m=45
